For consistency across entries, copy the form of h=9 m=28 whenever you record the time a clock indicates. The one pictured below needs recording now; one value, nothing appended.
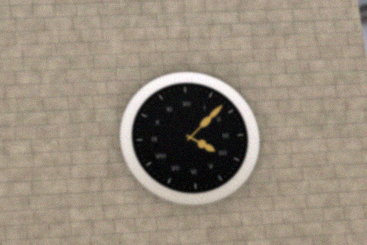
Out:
h=4 m=8
